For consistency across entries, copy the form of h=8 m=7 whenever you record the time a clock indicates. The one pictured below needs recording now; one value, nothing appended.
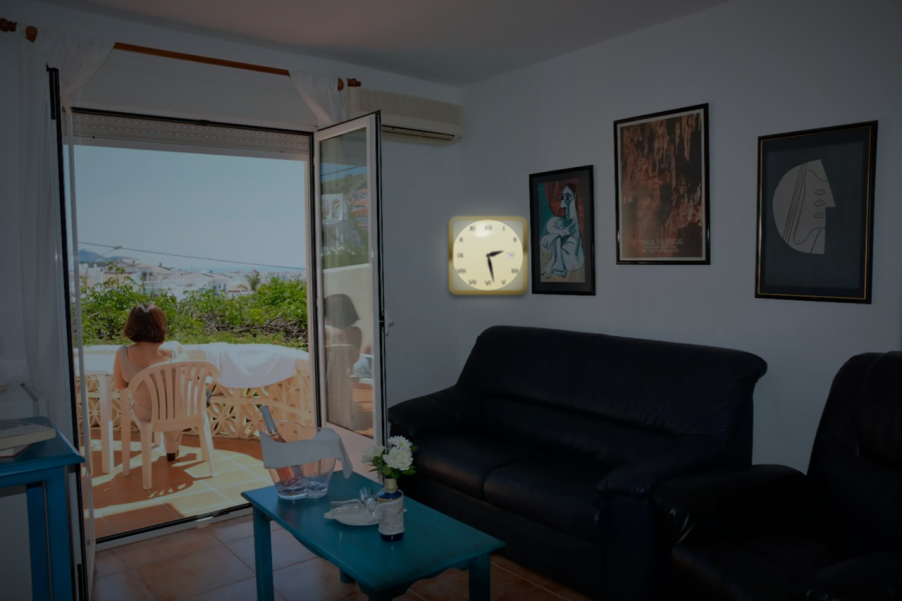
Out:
h=2 m=28
